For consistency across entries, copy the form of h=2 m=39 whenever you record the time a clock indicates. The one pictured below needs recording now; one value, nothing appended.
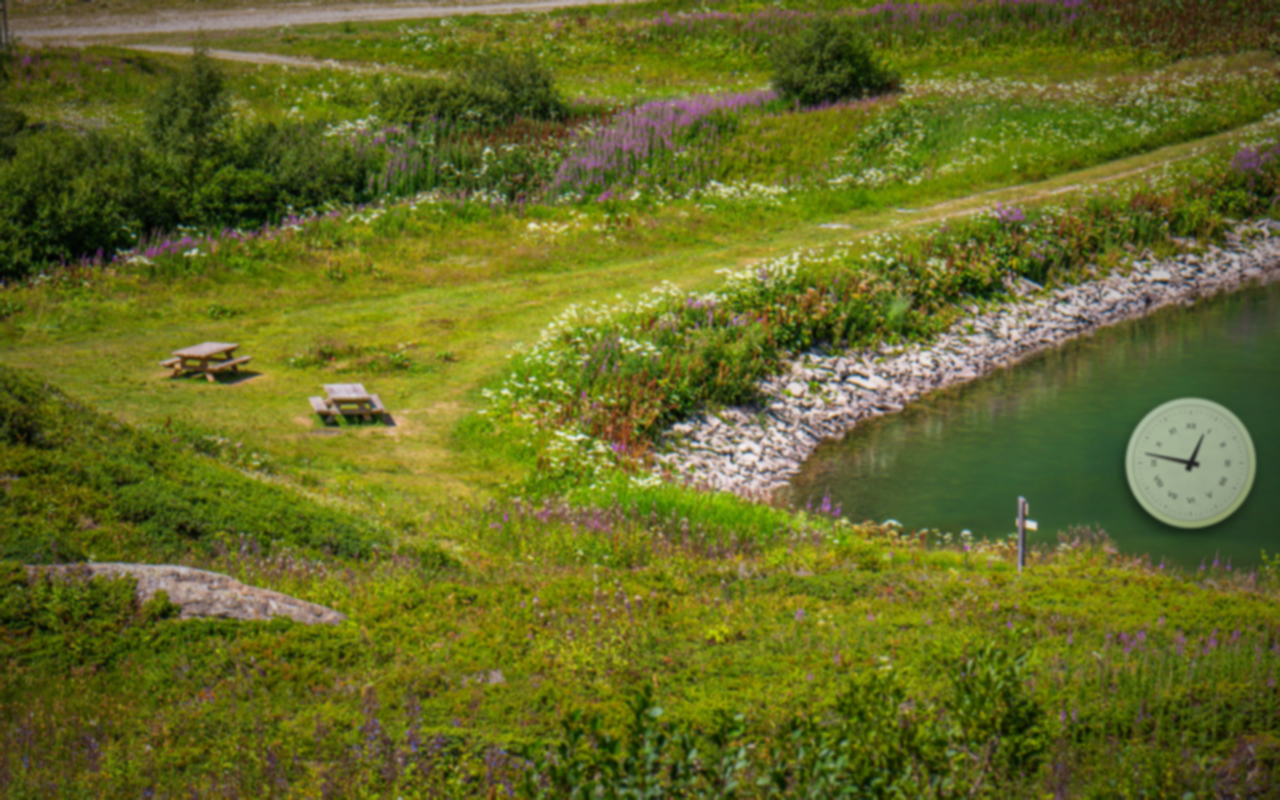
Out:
h=12 m=47
